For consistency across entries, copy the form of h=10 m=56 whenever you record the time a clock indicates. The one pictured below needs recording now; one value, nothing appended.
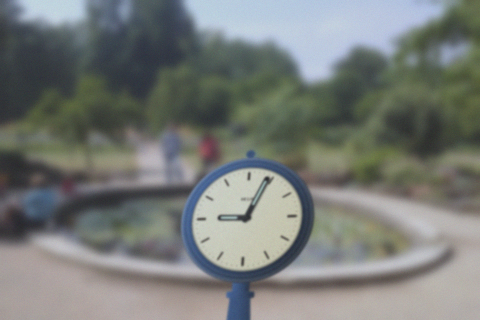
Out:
h=9 m=4
